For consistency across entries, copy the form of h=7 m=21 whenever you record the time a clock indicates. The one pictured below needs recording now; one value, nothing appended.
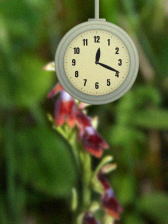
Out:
h=12 m=19
